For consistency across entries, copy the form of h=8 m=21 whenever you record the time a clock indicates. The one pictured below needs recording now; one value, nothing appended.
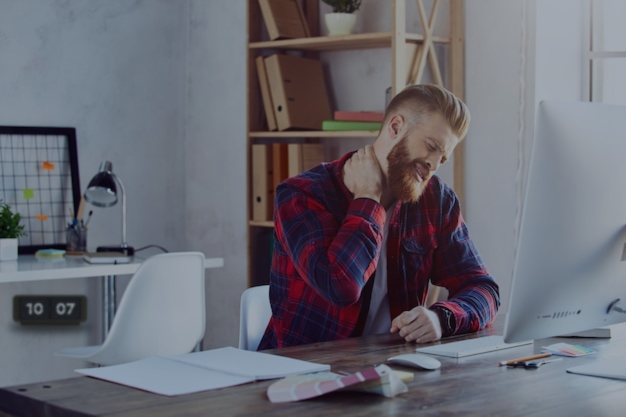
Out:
h=10 m=7
